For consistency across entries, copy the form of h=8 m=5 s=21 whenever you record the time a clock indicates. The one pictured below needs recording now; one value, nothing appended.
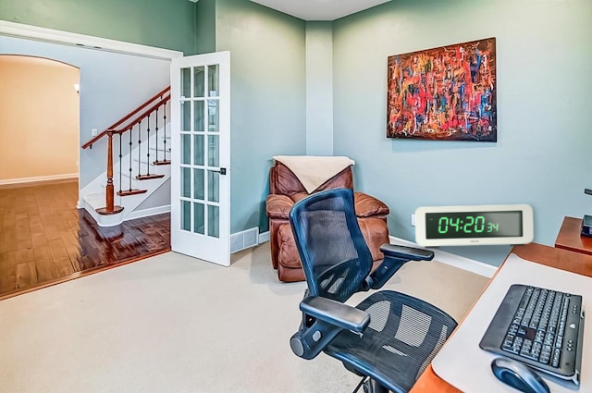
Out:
h=4 m=20 s=34
